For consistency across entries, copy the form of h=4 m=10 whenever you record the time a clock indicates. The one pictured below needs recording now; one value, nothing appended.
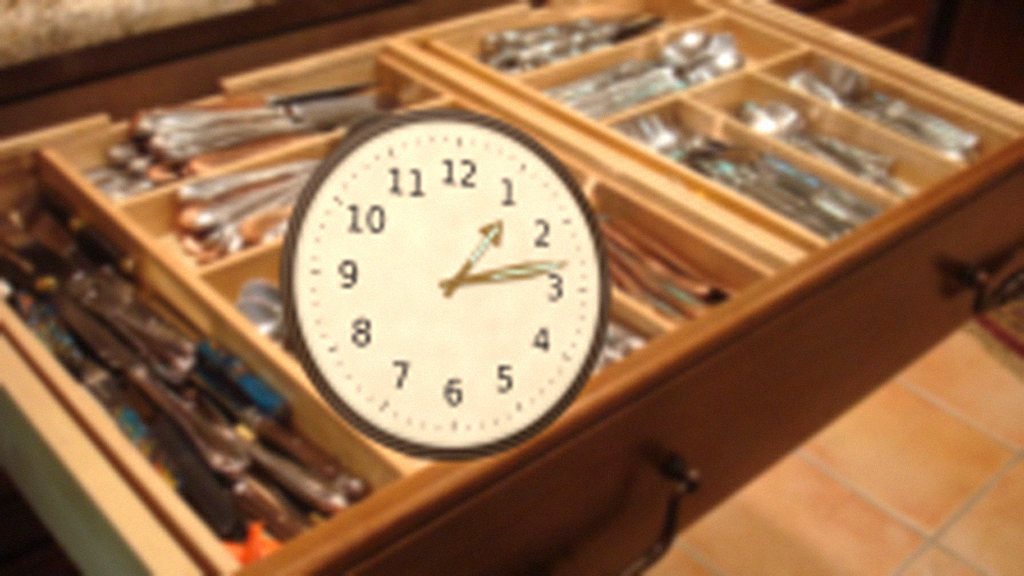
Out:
h=1 m=13
